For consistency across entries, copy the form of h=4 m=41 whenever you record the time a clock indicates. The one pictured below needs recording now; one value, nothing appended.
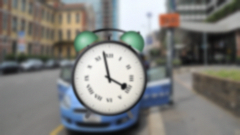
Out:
h=3 m=58
